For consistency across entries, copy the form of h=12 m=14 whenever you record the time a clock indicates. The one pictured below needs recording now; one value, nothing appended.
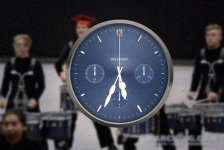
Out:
h=5 m=34
